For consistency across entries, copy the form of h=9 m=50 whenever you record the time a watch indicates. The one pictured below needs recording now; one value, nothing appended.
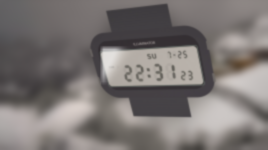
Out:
h=22 m=31
